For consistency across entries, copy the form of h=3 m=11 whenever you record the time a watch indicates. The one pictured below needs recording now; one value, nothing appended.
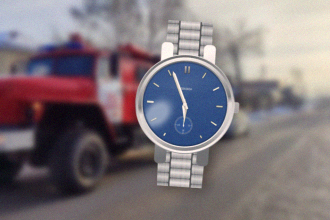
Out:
h=5 m=56
